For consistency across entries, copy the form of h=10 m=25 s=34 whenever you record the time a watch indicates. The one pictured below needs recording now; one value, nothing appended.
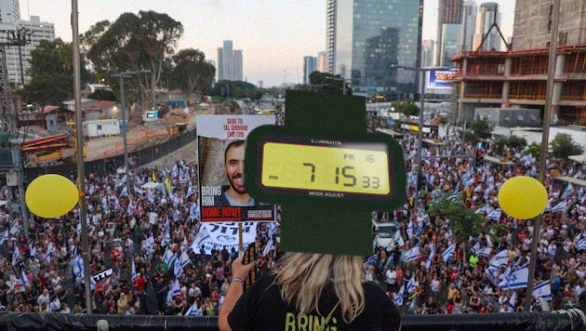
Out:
h=7 m=15 s=33
